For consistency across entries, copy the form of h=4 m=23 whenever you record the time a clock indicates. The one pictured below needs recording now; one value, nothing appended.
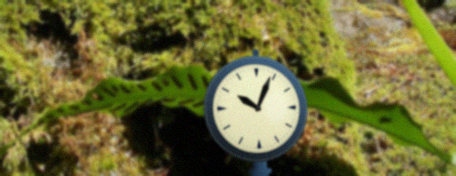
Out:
h=10 m=4
